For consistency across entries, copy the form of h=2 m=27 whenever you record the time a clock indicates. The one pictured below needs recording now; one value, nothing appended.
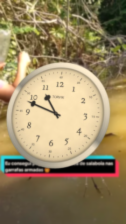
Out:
h=10 m=48
